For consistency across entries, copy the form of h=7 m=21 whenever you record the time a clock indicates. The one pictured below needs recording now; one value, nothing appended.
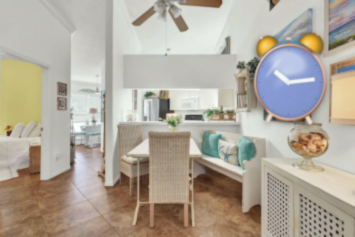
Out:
h=10 m=14
